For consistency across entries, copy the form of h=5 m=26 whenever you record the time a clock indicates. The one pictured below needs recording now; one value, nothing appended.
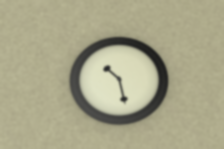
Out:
h=10 m=28
